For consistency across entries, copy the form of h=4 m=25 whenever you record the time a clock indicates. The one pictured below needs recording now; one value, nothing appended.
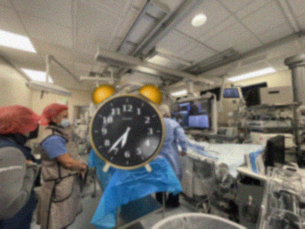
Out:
h=6 m=37
